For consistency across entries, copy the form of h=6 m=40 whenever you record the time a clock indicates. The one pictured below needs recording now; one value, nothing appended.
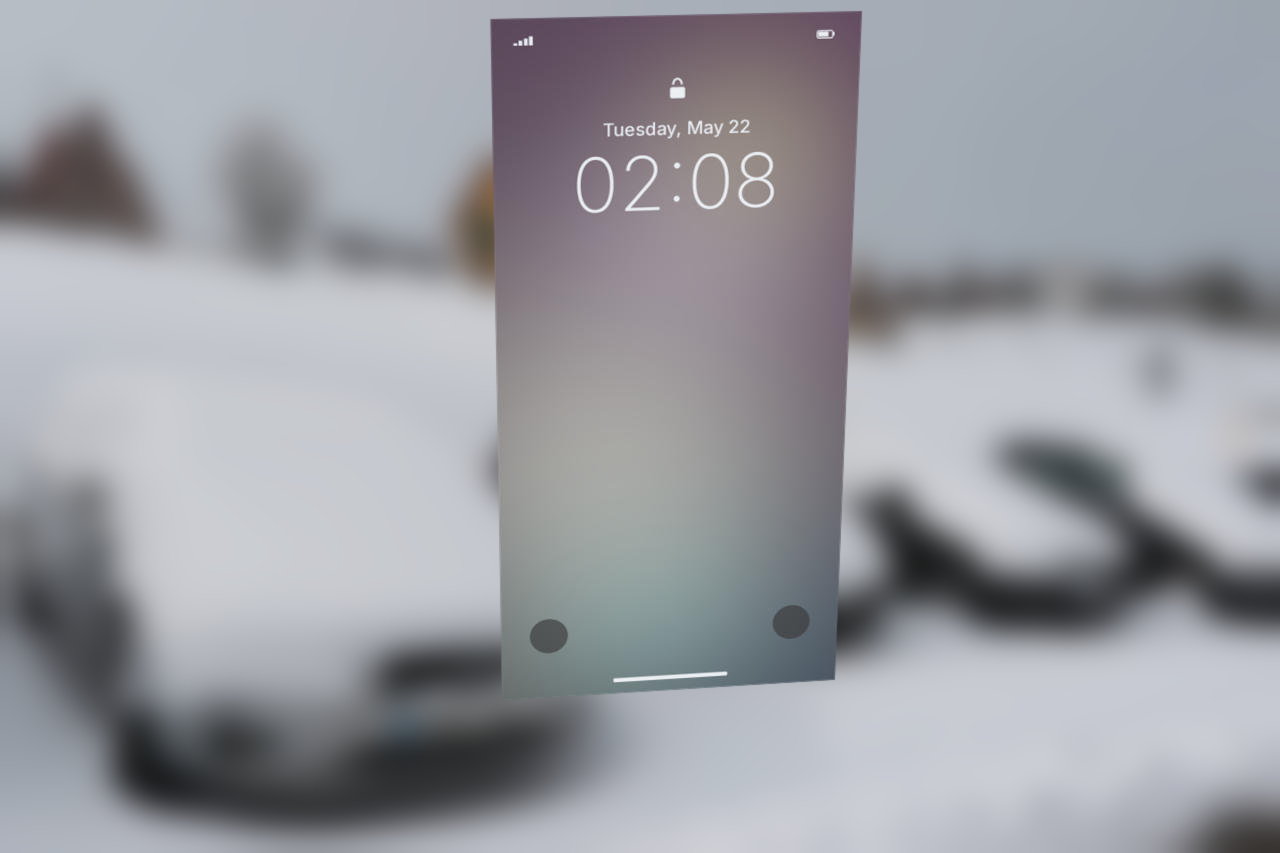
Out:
h=2 m=8
